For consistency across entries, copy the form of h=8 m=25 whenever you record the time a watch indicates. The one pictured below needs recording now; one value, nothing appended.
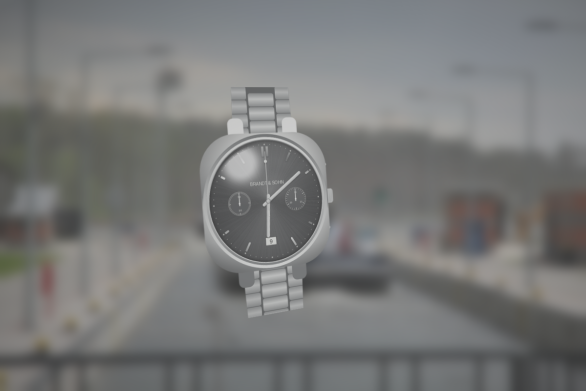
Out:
h=6 m=9
